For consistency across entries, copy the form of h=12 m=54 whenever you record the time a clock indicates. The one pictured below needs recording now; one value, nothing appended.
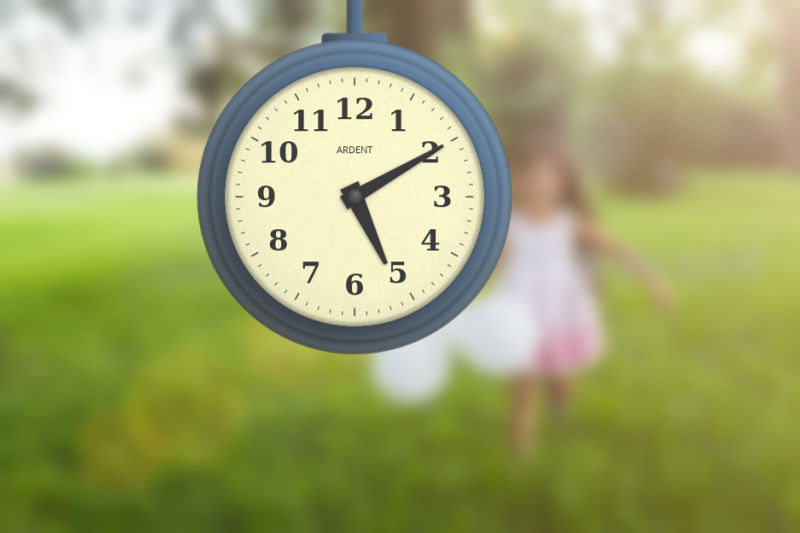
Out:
h=5 m=10
